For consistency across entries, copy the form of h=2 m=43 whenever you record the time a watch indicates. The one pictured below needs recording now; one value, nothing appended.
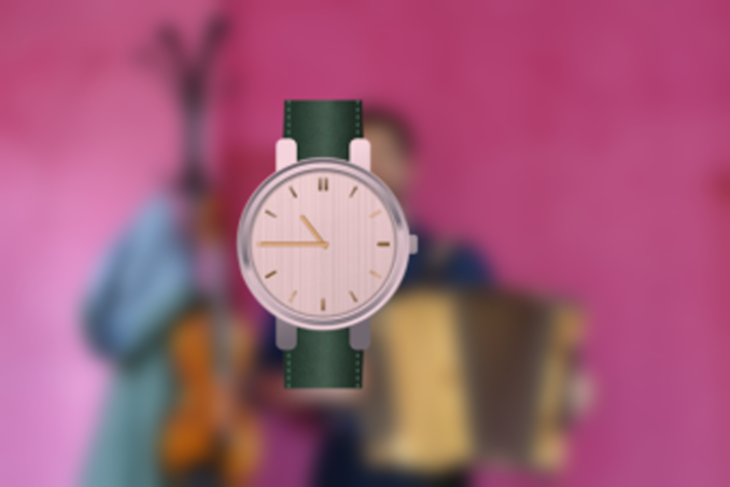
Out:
h=10 m=45
